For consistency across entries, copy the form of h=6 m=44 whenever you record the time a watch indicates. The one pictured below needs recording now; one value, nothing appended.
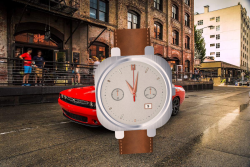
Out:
h=11 m=2
